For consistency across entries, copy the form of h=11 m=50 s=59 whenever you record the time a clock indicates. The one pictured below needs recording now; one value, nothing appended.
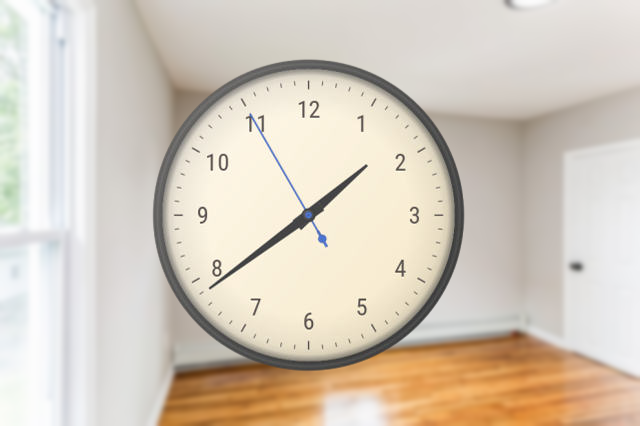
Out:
h=1 m=38 s=55
